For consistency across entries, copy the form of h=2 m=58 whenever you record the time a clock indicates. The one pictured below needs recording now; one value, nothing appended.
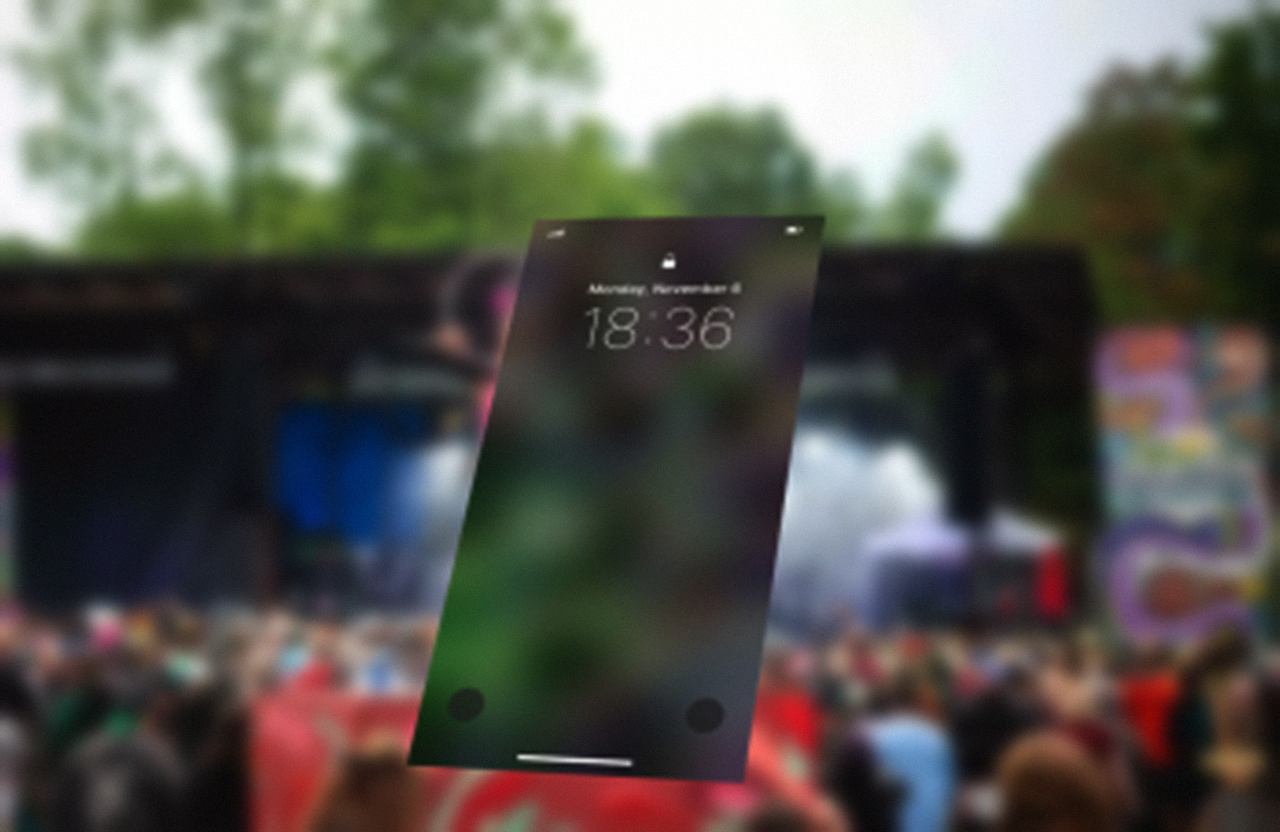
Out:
h=18 m=36
